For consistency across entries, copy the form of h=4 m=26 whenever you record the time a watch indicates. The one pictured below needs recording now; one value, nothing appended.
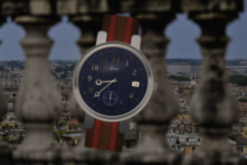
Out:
h=8 m=37
